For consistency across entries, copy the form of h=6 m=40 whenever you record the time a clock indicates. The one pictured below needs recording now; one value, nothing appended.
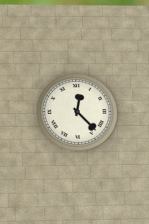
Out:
h=12 m=23
